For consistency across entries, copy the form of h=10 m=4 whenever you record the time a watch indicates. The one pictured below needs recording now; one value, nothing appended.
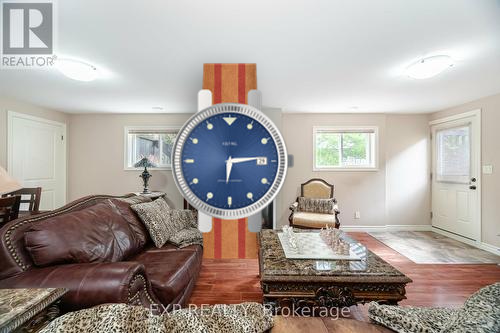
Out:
h=6 m=14
